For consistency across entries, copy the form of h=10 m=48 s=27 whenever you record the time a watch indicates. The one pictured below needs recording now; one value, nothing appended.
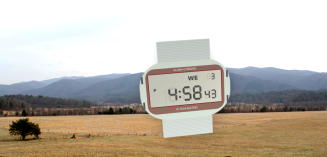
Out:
h=4 m=58 s=43
